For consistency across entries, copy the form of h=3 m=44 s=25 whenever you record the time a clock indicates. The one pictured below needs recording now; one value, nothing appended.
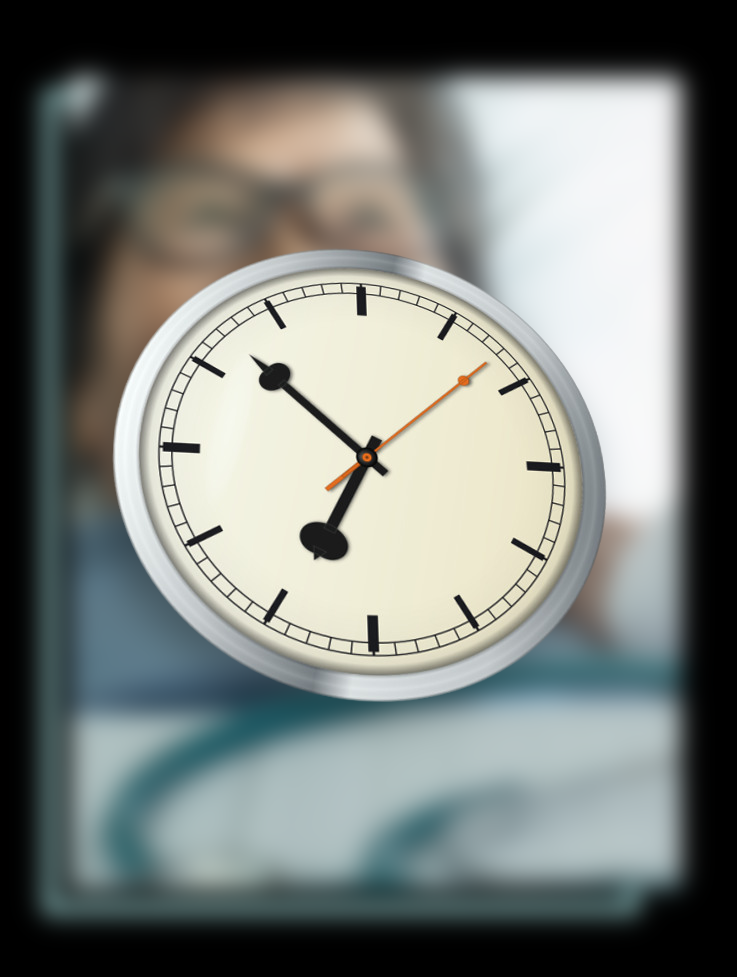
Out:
h=6 m=52 s=8
